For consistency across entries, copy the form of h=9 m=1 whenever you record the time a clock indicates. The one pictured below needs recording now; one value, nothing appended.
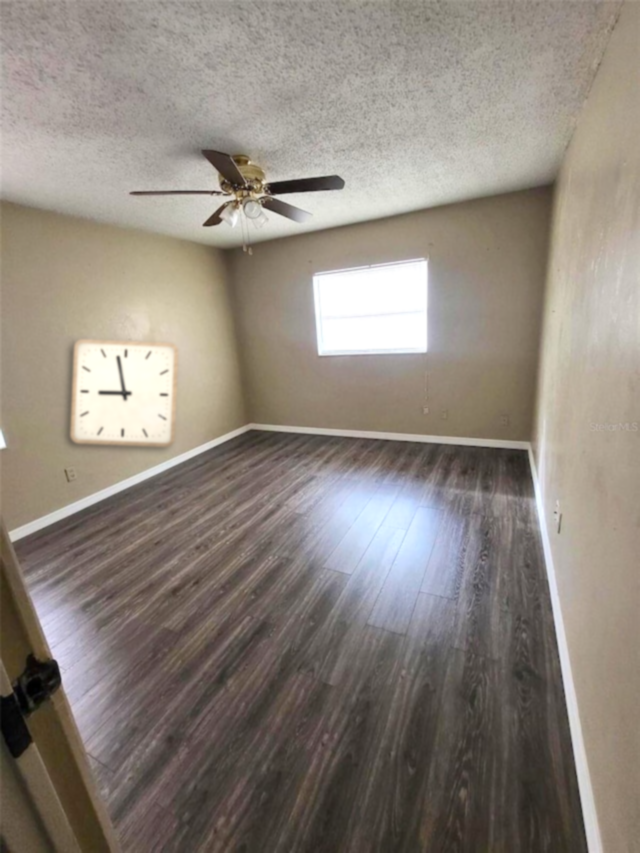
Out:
h=8 m=58
